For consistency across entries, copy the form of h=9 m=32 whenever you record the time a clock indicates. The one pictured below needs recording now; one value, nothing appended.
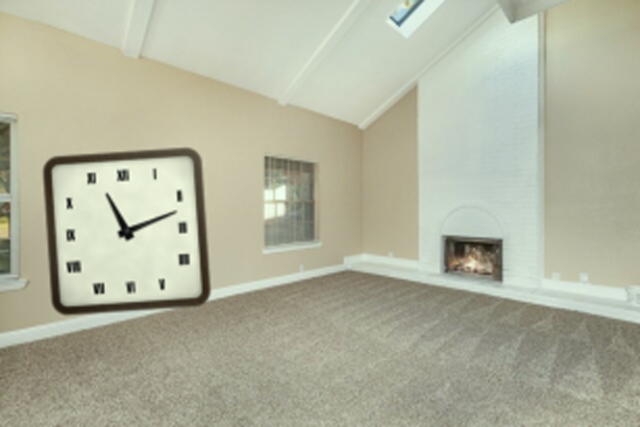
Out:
h=11 m=12
